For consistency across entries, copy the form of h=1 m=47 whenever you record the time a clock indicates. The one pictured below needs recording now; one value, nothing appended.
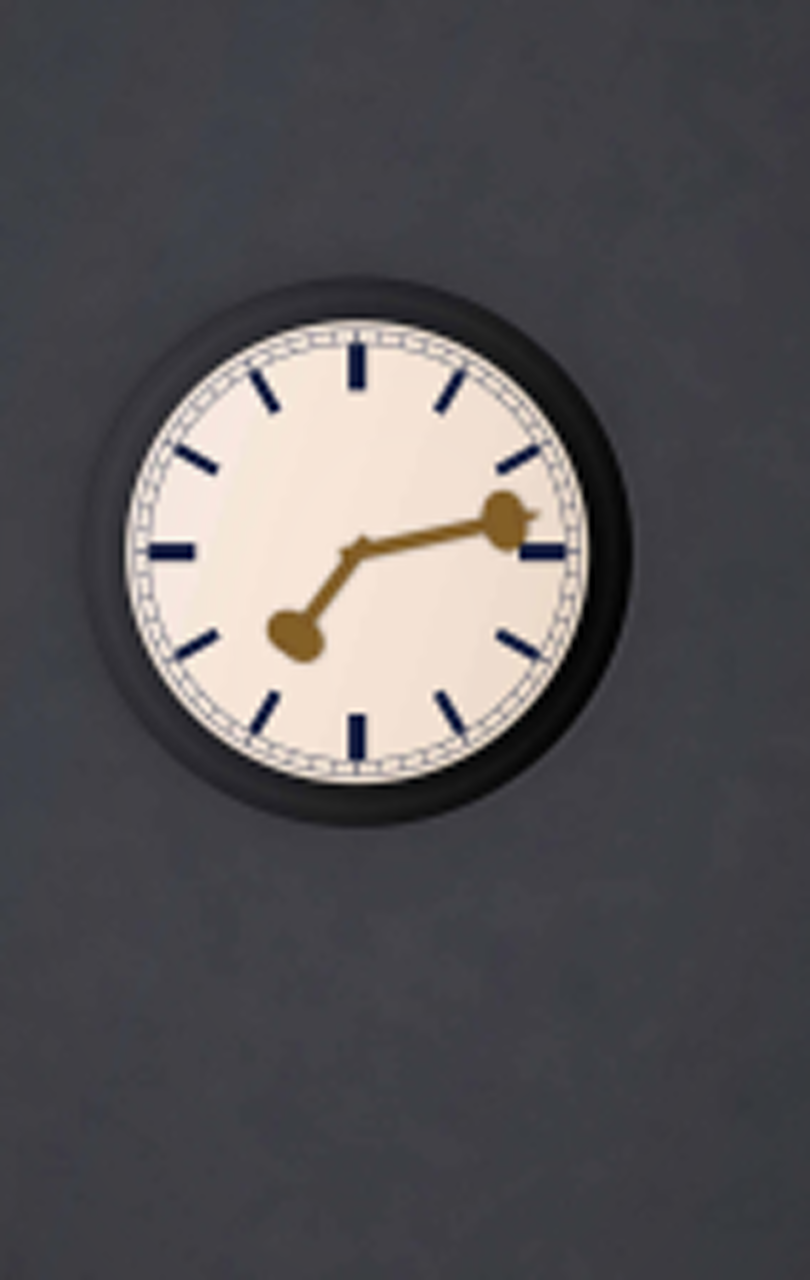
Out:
h=7 m=13
